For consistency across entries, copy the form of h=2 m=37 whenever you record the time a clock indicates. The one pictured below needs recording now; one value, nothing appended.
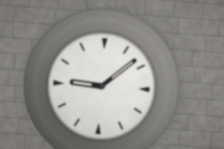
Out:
h=9 m=8
